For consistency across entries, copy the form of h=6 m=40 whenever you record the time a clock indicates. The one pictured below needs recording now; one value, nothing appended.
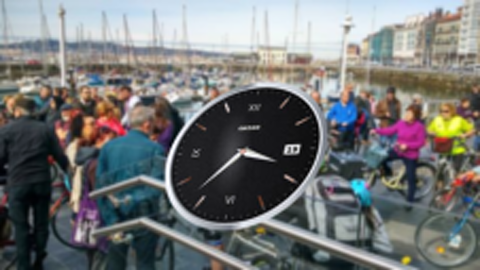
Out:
h=3 m=37
